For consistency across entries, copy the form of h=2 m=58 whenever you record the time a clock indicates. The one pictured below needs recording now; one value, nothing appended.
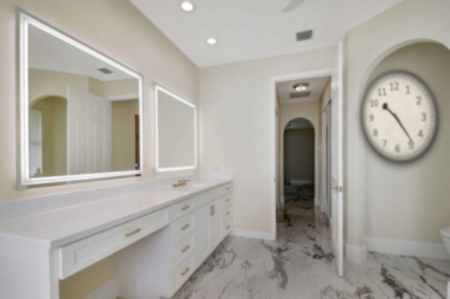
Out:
h=10 m=24
